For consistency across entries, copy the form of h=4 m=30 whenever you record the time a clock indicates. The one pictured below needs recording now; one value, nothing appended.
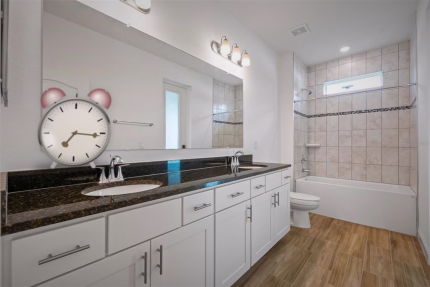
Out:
h=7 m=16
